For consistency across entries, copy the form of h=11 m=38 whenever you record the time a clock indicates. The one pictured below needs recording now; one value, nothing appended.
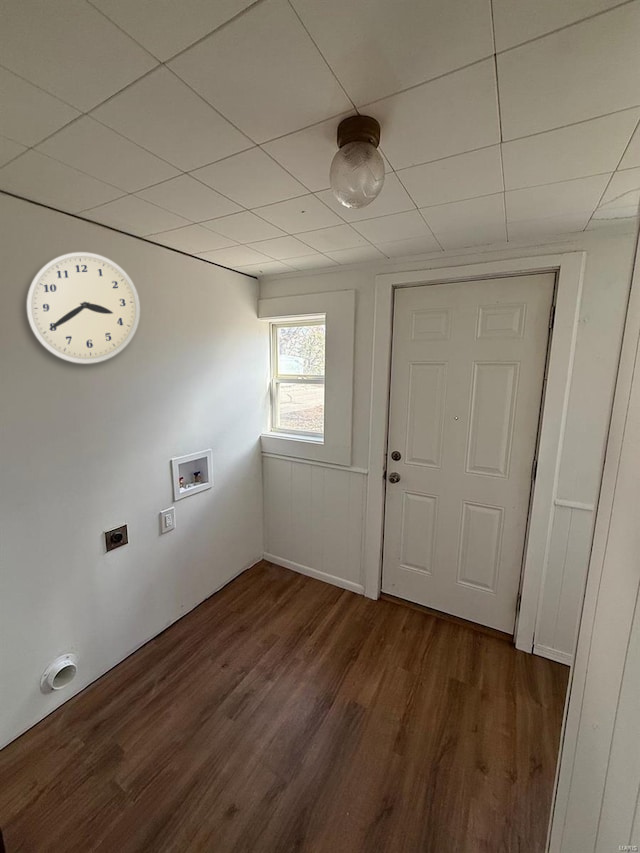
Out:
h=3 m=40
